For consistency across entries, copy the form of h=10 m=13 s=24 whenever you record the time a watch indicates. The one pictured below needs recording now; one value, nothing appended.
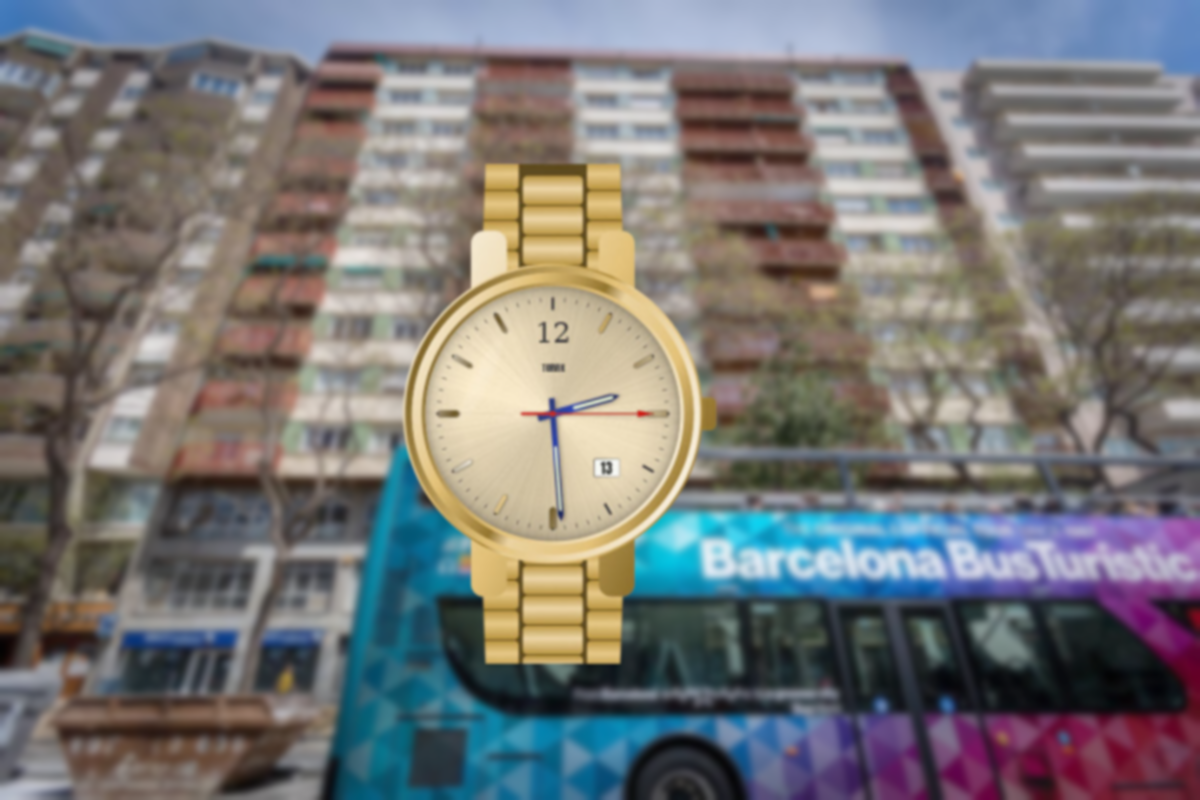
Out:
h=2 m=29 s=15
